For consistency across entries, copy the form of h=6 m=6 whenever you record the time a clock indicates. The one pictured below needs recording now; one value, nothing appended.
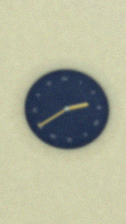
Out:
h=2 m=40
